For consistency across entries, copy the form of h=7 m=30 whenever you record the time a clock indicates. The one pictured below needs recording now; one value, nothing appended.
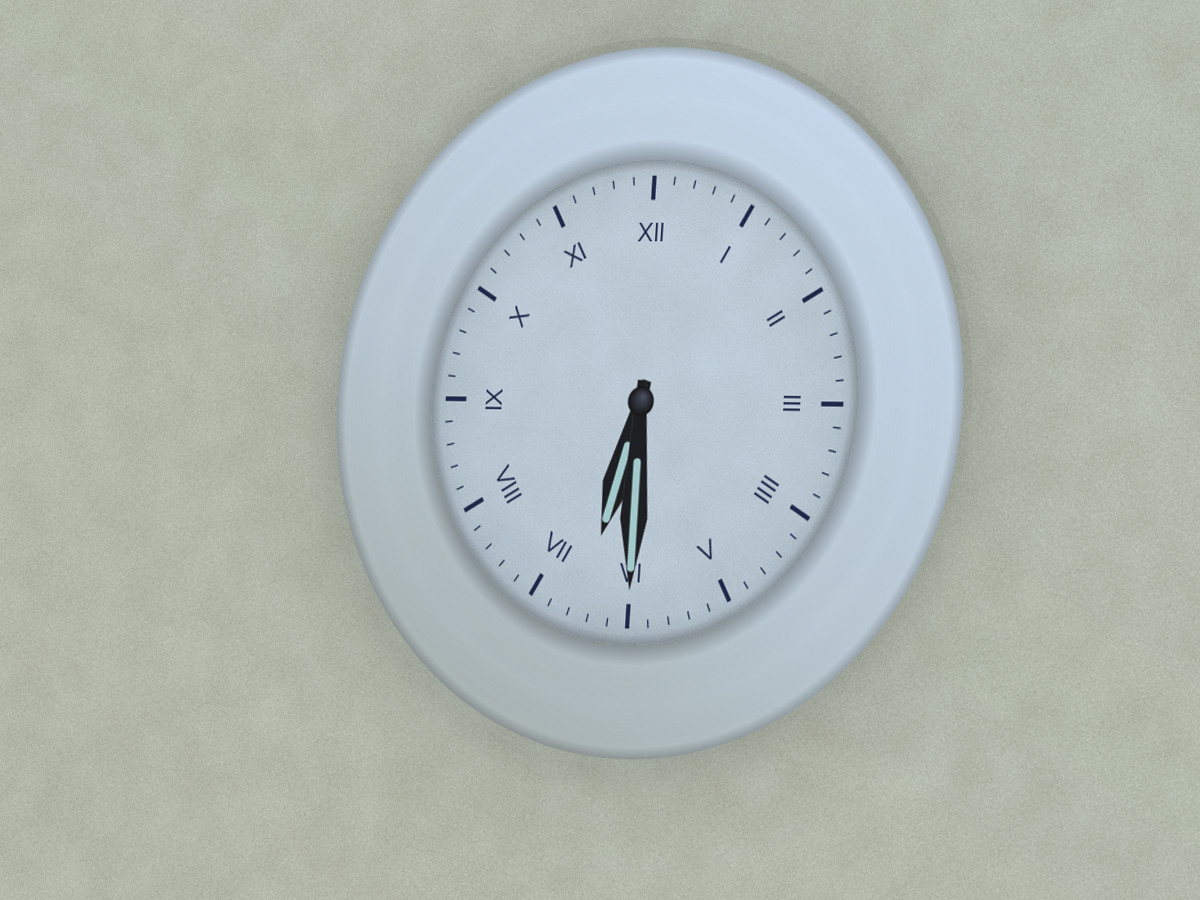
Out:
h=6 m=30
